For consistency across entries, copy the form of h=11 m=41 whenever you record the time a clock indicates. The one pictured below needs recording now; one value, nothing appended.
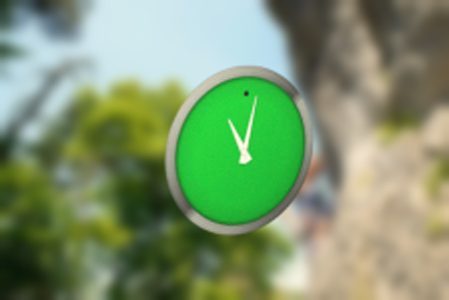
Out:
h=11 m=2
